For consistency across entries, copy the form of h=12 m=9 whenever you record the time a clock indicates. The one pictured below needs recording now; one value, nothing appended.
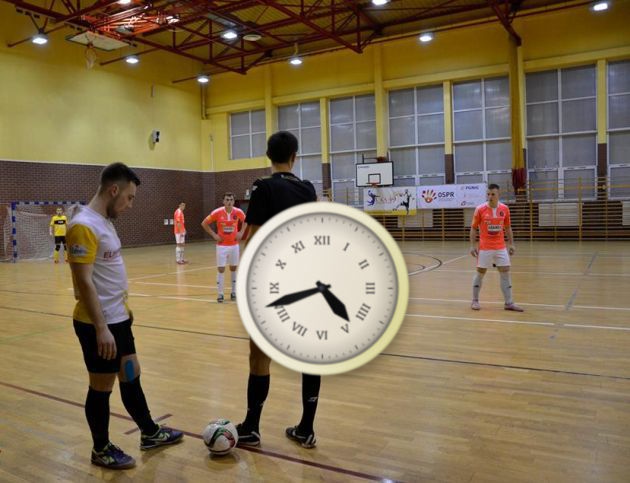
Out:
h=4 m=42
